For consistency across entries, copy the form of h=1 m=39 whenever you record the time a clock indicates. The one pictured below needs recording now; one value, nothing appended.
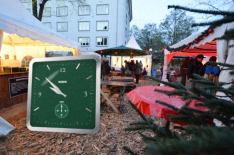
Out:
h=9 m=52
